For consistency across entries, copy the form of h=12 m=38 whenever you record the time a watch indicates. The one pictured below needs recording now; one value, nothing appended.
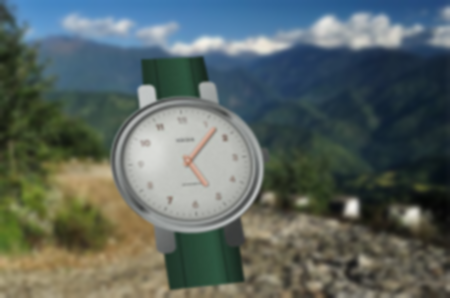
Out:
h=5 m=7
